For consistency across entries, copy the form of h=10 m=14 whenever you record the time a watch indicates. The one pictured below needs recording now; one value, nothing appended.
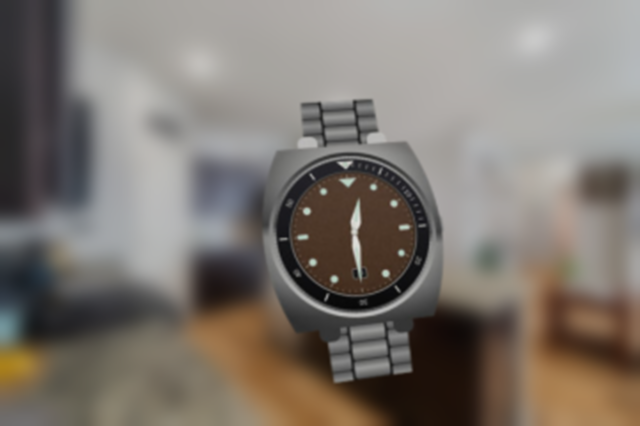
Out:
h=12 m=30
